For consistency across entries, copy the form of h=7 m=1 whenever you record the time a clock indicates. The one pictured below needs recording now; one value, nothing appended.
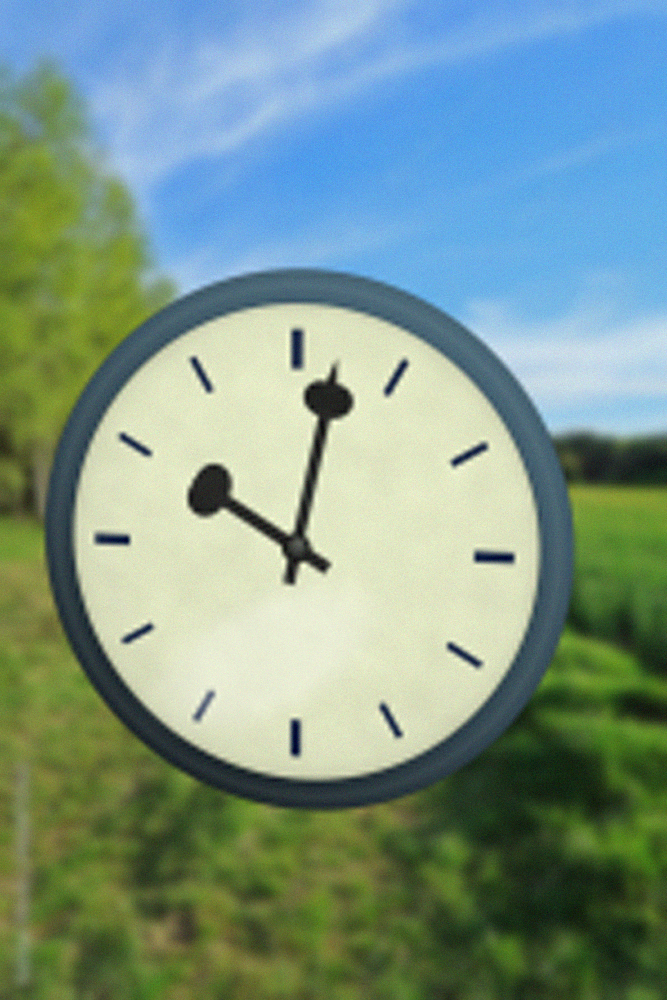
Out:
h=10 m=2
